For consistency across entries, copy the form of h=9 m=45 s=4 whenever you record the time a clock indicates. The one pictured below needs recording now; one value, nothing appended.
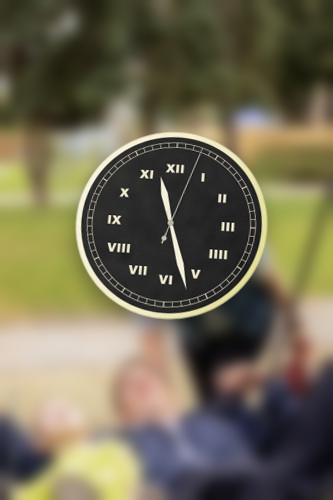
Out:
h=11 m=27 s=3
